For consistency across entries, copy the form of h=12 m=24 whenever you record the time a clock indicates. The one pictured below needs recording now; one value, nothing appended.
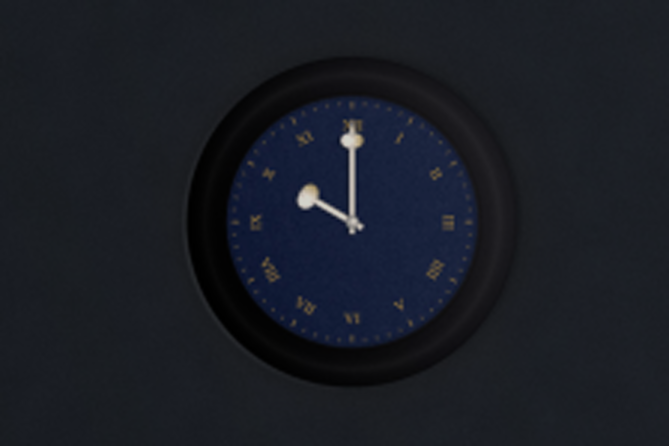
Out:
h=10 m=0
